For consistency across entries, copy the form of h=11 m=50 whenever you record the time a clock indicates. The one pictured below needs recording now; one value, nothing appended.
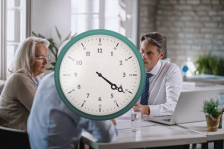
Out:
h=4 m=21
